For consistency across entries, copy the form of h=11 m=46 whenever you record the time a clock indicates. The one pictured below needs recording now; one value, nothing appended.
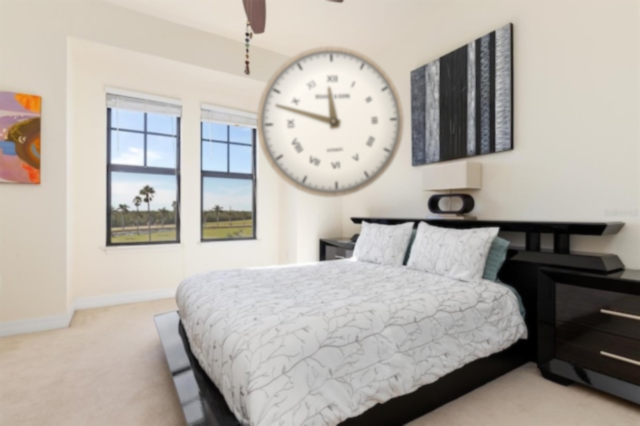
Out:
h=11 m=48
